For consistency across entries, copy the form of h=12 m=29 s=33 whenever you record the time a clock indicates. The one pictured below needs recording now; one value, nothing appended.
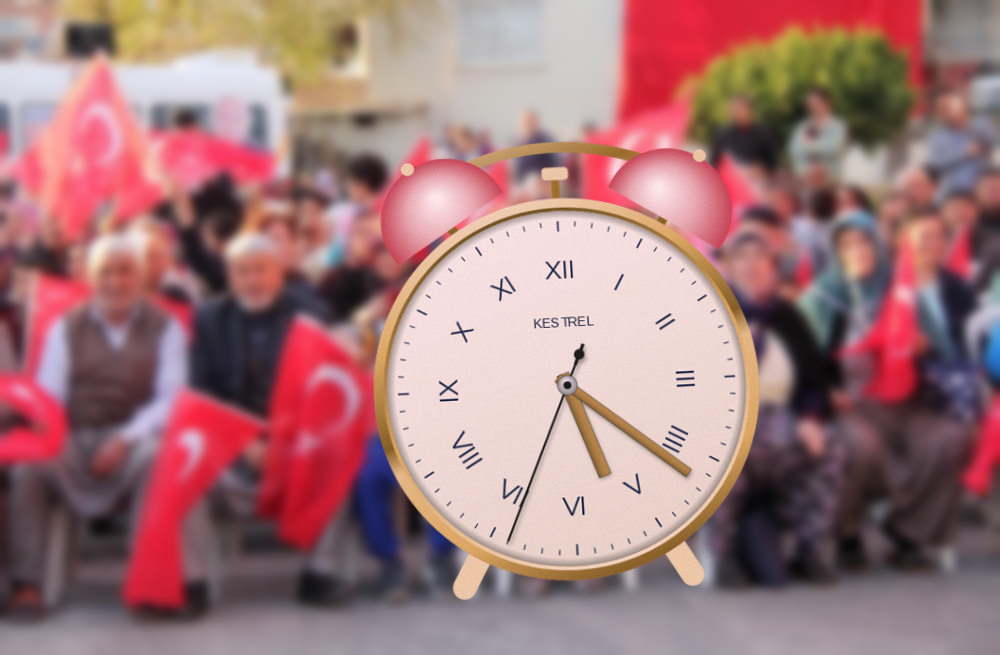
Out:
h=5 m=21 s=34
